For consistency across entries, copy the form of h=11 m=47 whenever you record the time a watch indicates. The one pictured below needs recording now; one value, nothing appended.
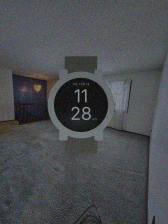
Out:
h=11 m=28
